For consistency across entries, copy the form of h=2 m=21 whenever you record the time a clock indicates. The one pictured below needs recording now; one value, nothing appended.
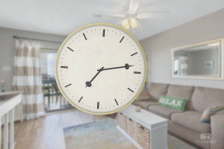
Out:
h=7 m=13
